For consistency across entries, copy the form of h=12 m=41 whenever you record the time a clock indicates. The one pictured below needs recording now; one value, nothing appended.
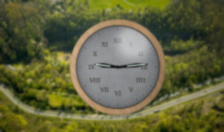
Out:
h=9 m=14
